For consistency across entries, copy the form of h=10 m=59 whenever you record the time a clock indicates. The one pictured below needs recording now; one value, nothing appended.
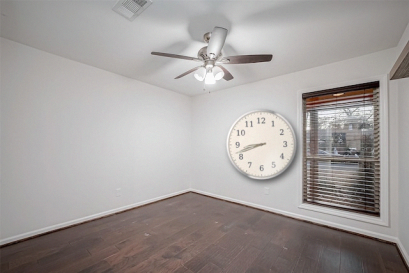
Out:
h=8 m=42
